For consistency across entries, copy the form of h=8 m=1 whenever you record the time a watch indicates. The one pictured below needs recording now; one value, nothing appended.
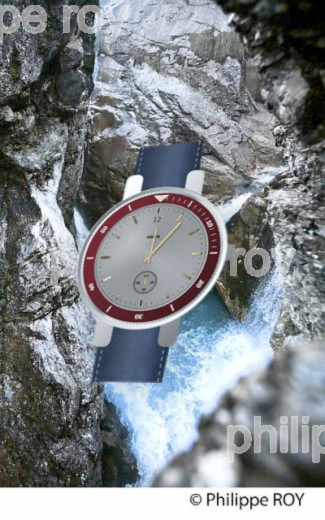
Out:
h=12 m=6
